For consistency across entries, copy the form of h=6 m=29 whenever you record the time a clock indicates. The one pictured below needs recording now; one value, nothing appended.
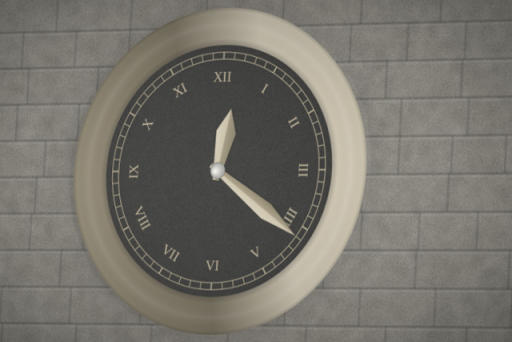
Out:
h=12 m=21
